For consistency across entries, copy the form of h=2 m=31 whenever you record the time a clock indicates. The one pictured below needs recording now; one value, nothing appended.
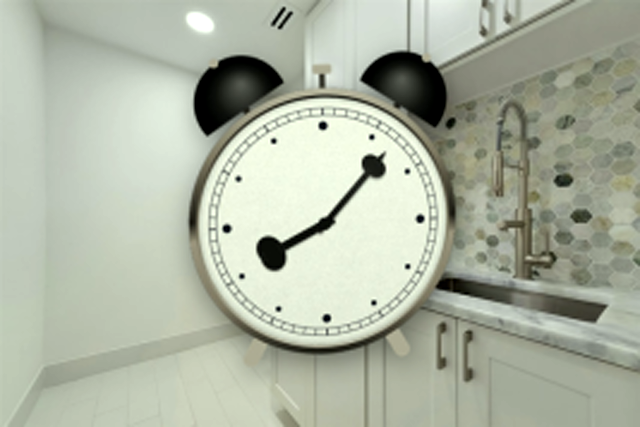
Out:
h=8 m=7
